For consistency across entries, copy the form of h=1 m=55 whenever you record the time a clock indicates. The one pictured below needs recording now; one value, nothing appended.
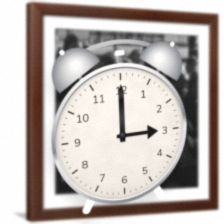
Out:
h=3 m=0
